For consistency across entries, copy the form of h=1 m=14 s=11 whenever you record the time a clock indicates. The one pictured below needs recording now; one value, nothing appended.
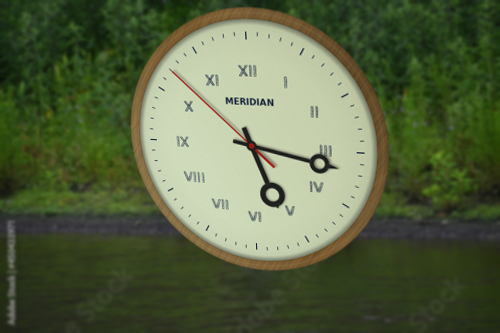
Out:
h=5 m=16 s=52
